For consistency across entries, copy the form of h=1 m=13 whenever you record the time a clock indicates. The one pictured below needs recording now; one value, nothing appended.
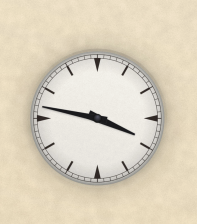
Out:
h=3 m=47
